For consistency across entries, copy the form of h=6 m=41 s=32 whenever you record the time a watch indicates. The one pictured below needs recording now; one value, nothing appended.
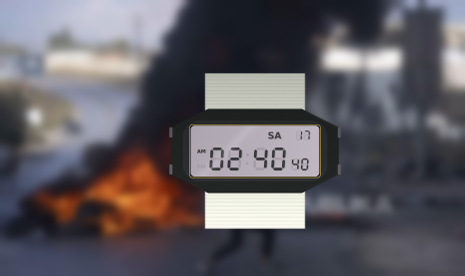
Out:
h=2 m=40 s=40
